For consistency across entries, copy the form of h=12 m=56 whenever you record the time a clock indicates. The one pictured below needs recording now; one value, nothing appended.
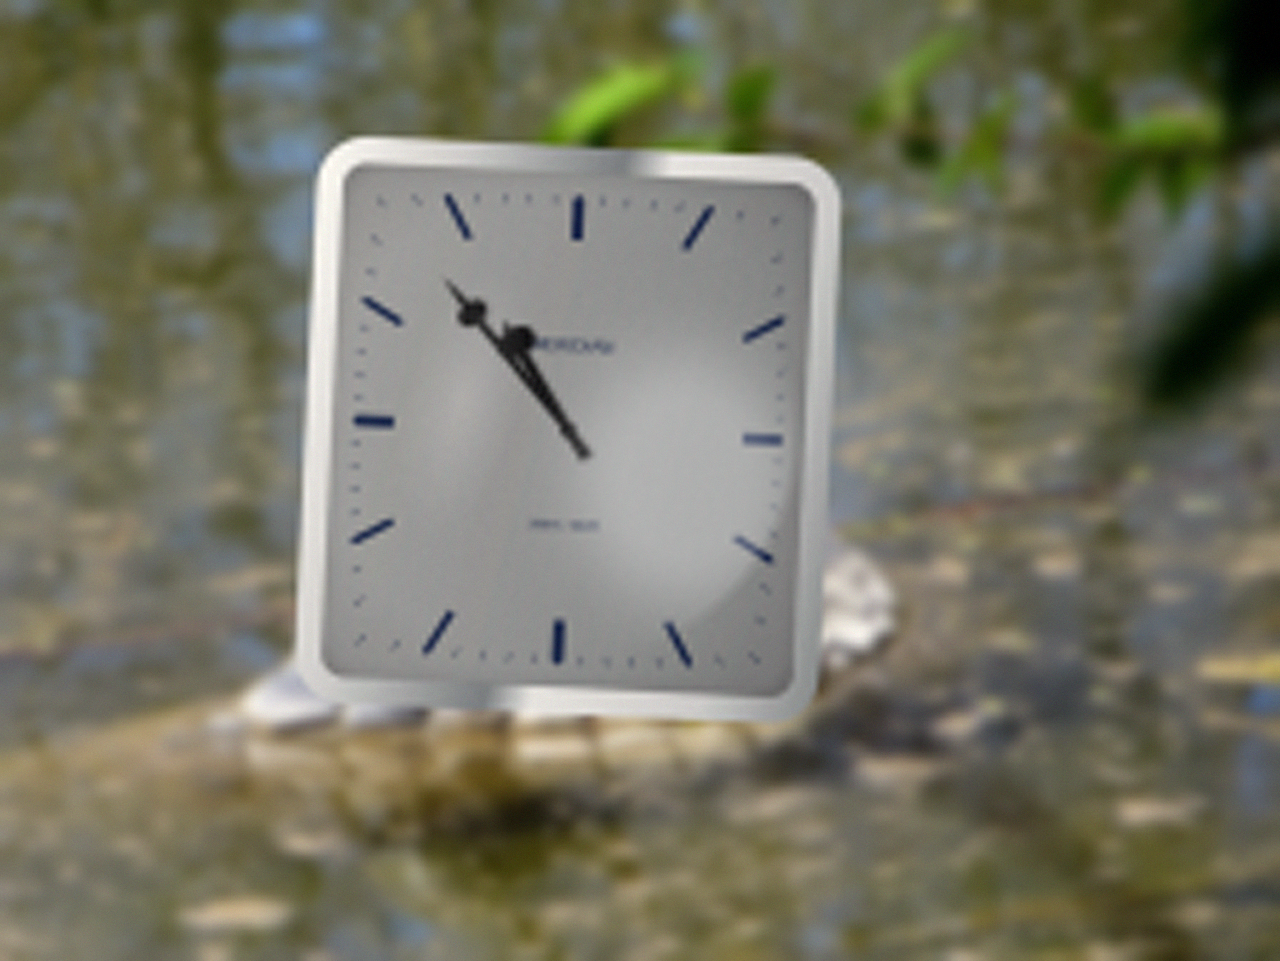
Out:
h=10 m=53
